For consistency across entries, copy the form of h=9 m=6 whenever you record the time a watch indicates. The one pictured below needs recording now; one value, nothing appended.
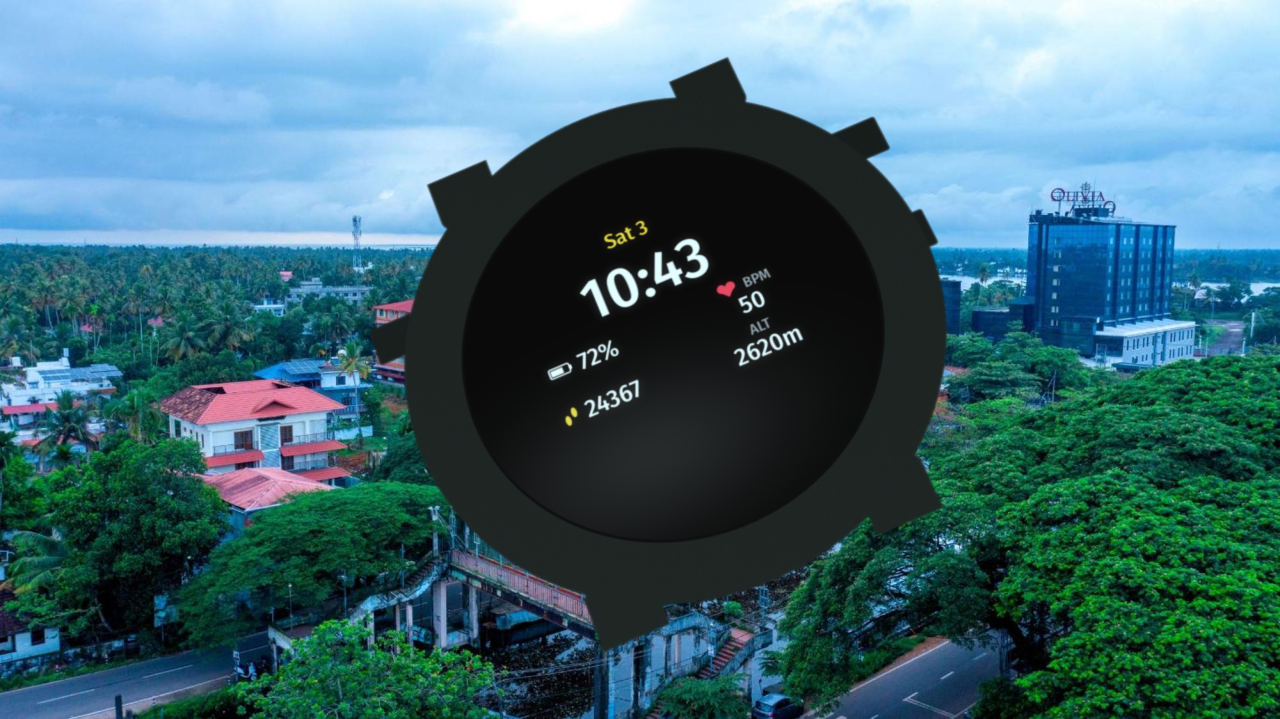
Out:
h=10 m=43
